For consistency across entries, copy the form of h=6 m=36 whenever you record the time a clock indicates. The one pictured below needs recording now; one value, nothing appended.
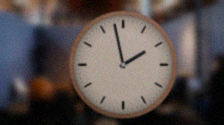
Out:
h=1 m=58
